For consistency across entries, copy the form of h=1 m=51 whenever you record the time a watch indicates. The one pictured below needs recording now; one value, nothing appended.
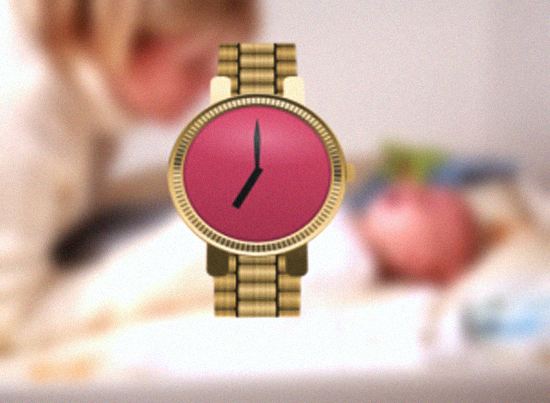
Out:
h=7 m=0
